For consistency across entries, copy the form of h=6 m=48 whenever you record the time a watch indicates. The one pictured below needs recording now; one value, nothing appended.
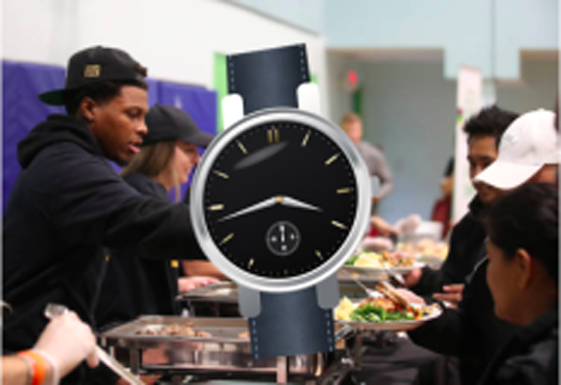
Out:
h=3 m=43
